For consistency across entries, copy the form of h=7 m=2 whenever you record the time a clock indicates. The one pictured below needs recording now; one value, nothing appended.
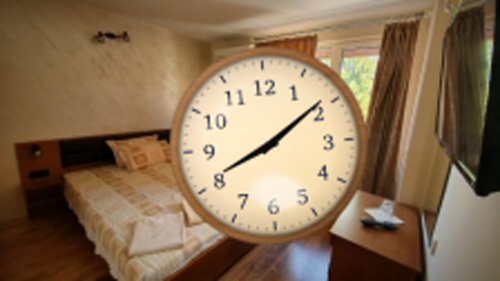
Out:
h=8 m=9
